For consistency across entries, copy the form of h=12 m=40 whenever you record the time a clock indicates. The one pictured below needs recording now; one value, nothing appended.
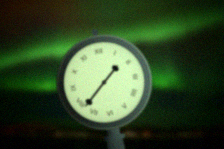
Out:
h=1 m=38
